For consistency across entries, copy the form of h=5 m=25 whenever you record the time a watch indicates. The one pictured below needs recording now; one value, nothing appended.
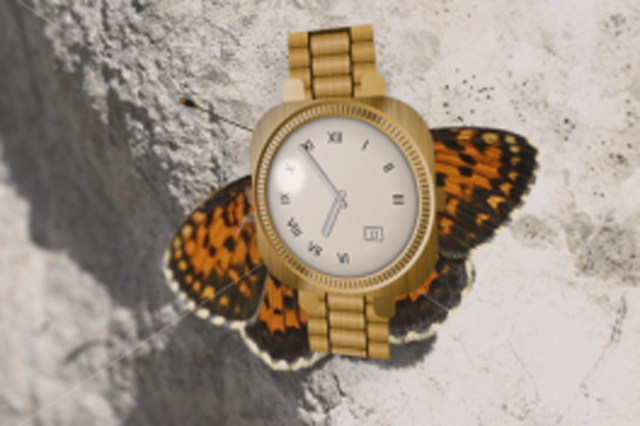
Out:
h=6 m=54
